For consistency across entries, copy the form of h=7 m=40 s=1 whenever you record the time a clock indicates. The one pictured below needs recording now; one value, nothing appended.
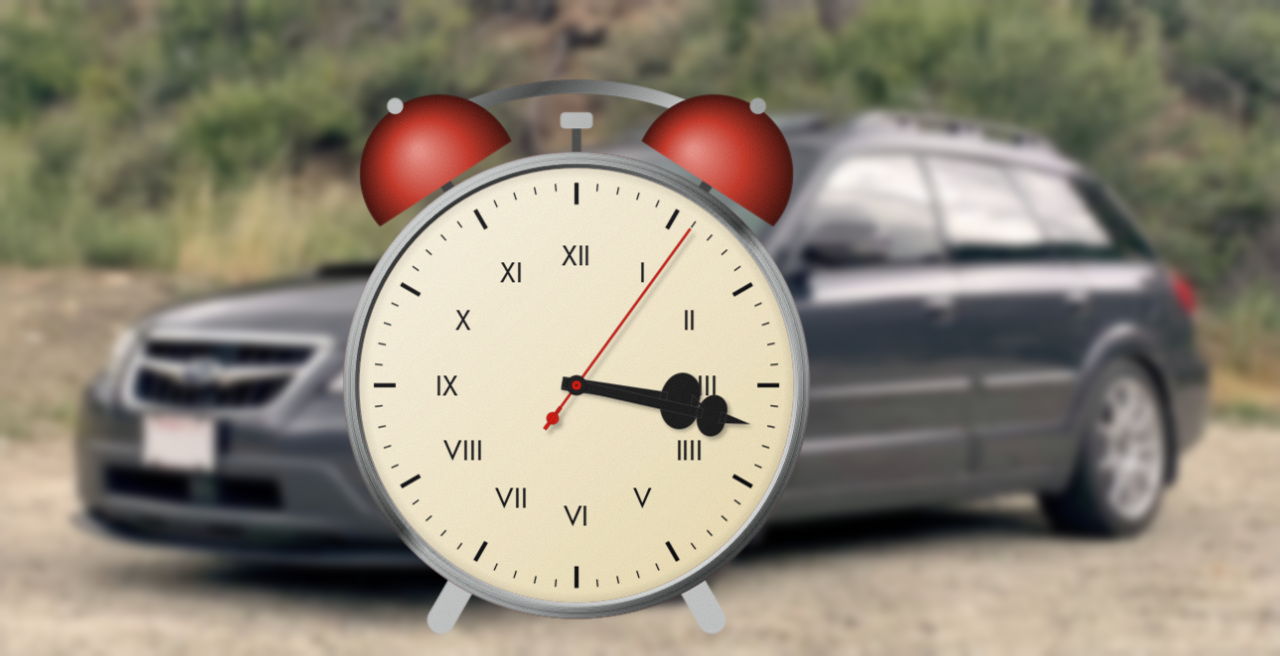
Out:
h=3 m=17 s=6
